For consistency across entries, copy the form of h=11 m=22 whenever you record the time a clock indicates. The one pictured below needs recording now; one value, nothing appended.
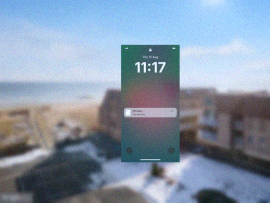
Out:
h=11 m=17
